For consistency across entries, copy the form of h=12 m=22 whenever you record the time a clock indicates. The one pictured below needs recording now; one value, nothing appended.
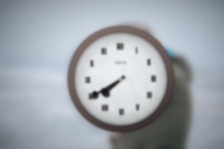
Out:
h=7 m=40
